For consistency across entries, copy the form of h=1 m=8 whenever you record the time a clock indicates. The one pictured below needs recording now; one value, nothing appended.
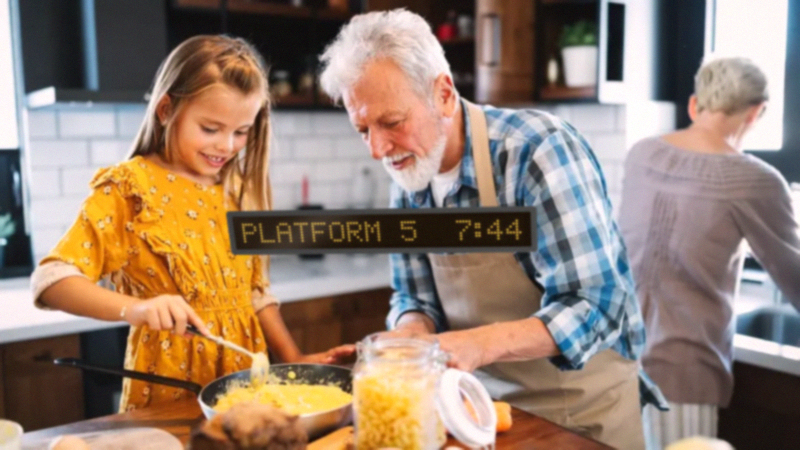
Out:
h=7 m=44
